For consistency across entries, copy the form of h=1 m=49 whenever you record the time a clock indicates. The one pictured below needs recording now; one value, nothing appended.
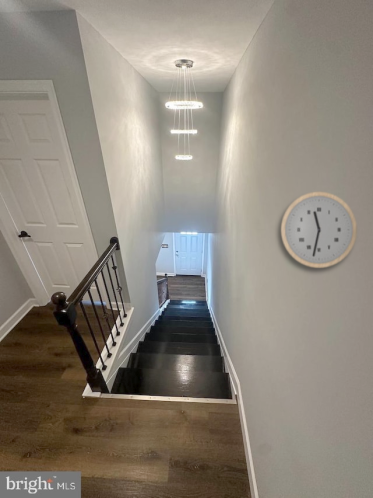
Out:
h=11 m=32
